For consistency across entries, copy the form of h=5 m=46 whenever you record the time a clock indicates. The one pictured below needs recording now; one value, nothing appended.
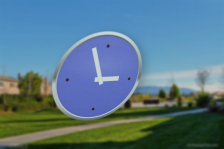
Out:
h=2 m=56
